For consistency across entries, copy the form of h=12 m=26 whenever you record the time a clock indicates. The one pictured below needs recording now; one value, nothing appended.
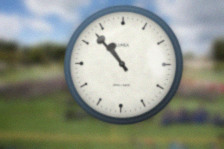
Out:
h=10 m=53
